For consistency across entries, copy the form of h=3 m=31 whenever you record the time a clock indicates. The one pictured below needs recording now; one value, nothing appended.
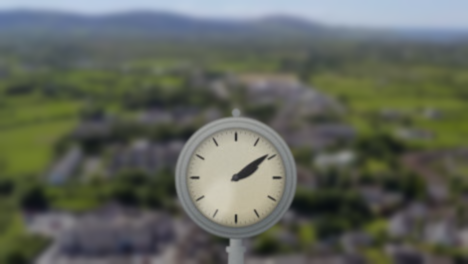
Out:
h=2 m=9
